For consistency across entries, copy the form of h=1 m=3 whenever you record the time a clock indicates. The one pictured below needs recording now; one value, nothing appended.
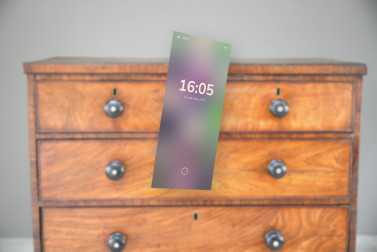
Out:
h=16 m=5
